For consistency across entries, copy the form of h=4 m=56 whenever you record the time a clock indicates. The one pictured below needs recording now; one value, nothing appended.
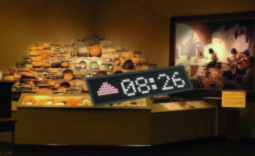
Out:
h=8 m=26
